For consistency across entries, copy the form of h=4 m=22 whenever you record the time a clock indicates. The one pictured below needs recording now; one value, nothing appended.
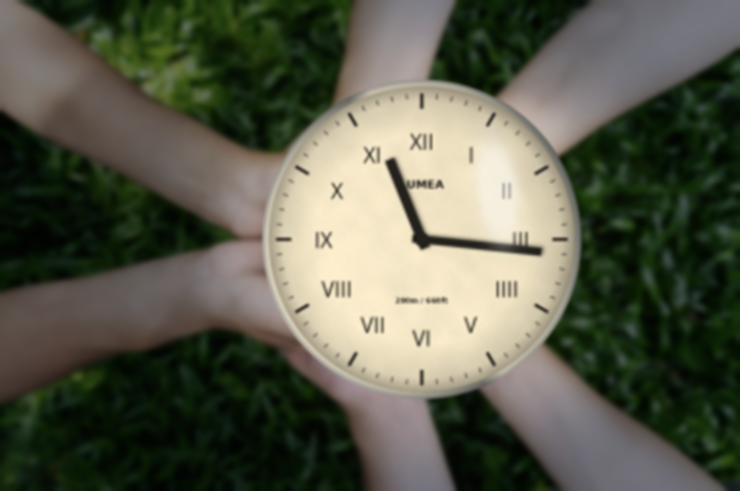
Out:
h=11 m=16
